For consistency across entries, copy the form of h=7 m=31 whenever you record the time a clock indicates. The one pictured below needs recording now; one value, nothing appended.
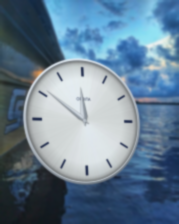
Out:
h=11 m=51
